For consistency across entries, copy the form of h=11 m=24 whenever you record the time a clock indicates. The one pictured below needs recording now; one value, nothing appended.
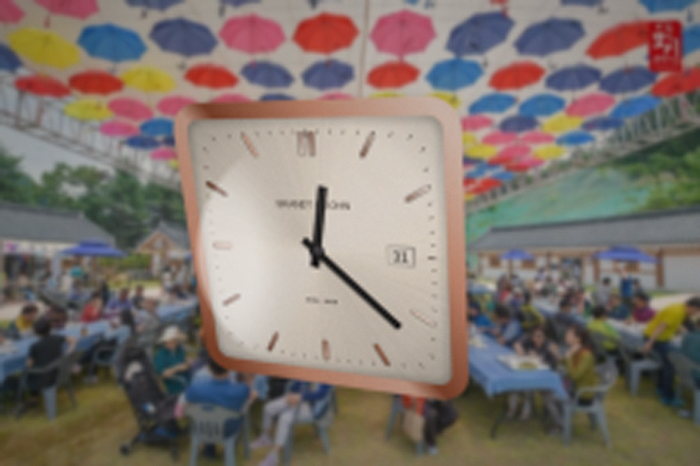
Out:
h=12 m=22
